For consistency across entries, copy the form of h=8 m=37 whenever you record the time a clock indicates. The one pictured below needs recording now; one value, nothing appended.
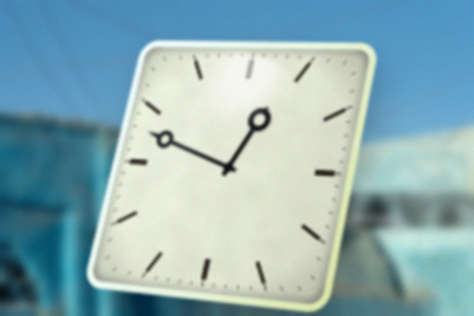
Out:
h=12 m=48
